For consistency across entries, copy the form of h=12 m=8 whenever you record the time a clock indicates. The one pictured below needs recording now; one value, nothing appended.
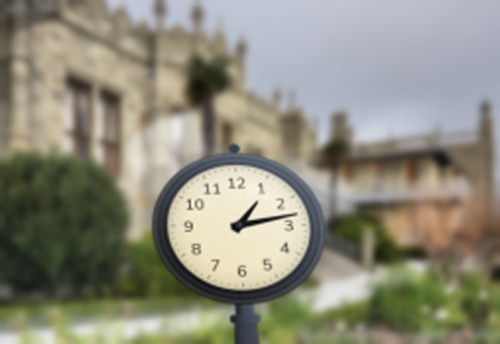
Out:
h=1 m=13
